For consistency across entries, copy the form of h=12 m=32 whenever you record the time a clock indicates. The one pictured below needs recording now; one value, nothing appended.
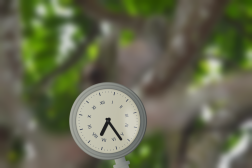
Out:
h=7 m=27
